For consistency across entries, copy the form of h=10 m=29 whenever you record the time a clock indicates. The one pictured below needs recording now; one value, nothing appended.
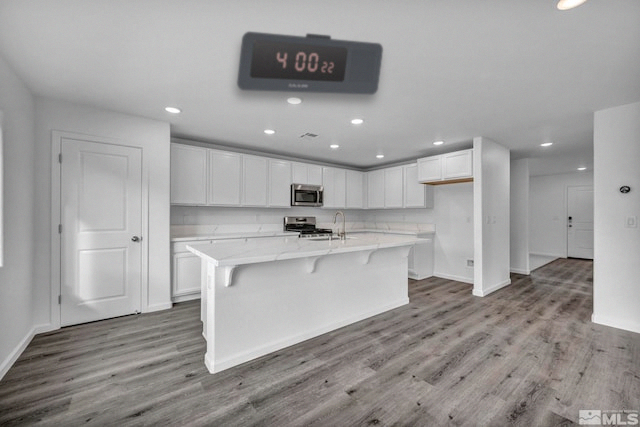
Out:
h=4 m=0
